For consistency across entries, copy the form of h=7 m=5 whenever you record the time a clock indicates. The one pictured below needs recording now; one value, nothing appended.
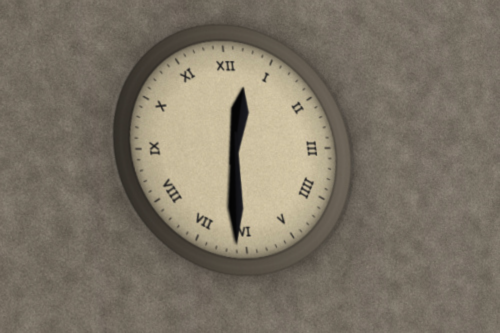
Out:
h=12 m=31
